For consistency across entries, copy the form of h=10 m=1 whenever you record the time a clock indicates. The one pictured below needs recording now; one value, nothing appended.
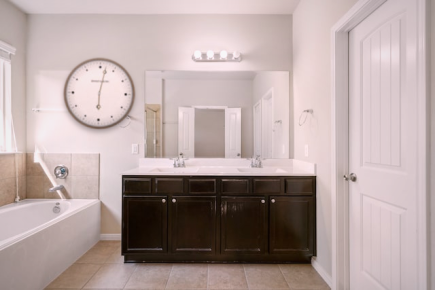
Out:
h=6 m=2
